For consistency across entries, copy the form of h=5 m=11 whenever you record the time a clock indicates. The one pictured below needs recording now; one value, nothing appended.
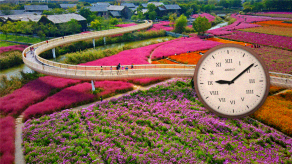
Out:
h=9 m=9
